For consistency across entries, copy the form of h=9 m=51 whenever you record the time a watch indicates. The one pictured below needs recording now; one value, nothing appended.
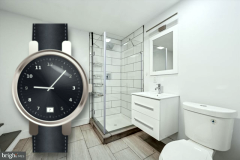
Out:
h=9 m=7
